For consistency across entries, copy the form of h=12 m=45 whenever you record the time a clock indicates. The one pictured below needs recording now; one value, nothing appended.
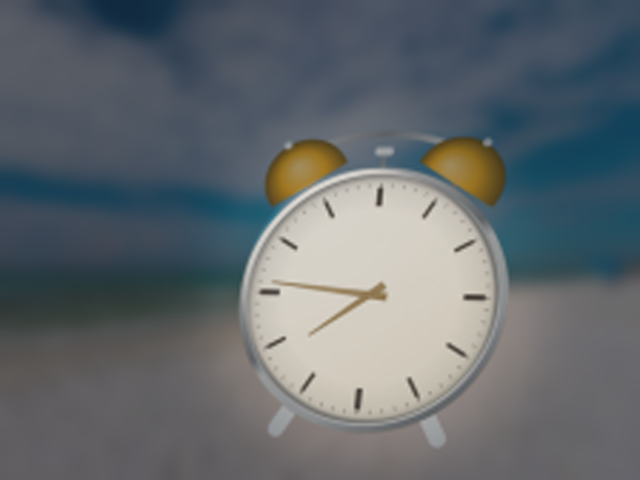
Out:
h=7 m=46
